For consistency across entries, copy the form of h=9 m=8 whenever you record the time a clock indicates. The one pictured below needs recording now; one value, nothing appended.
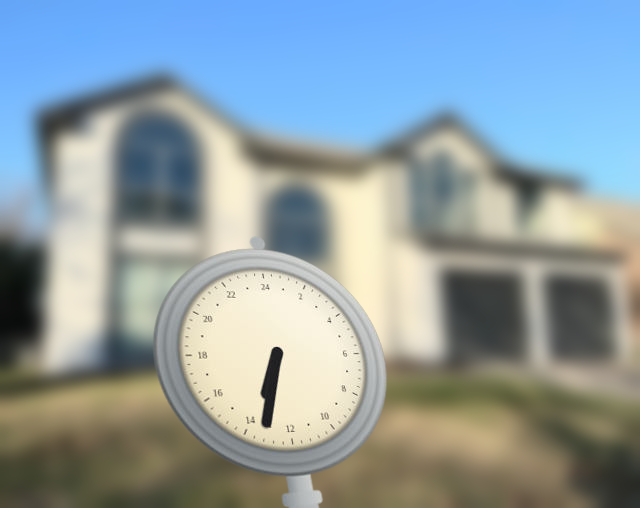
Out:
h=13 m=33
